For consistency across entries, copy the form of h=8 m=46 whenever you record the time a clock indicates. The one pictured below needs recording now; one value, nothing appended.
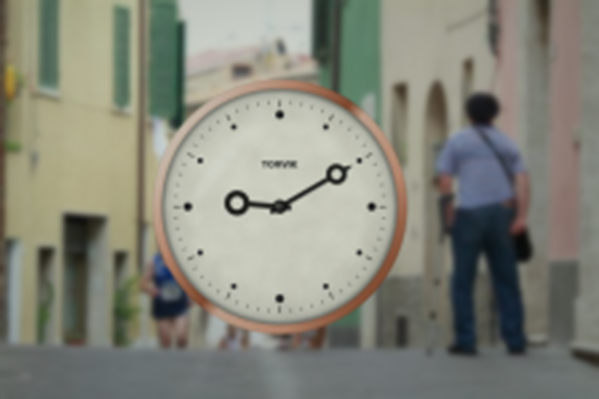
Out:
h=9 m=10
